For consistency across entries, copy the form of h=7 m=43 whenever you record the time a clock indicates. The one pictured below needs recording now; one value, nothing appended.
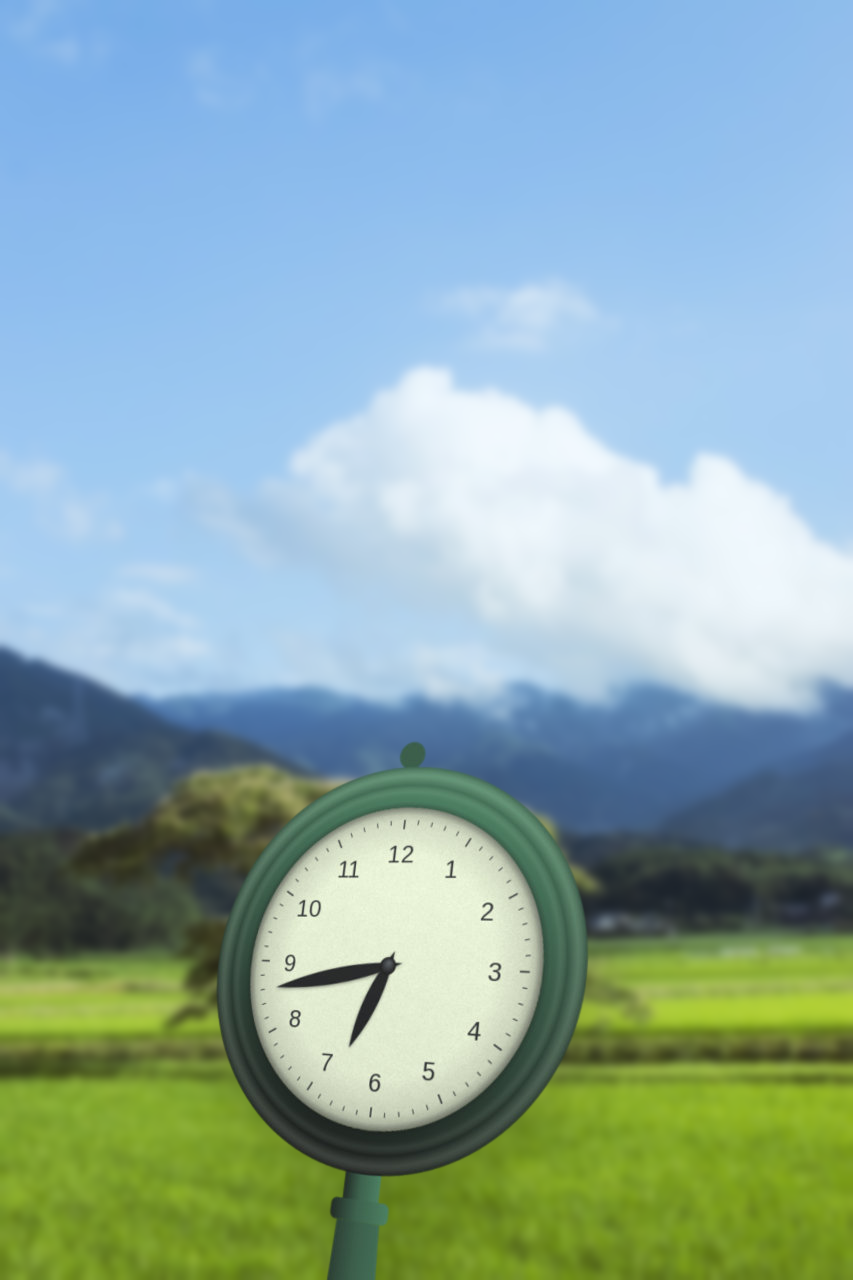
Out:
h=6 m=43
